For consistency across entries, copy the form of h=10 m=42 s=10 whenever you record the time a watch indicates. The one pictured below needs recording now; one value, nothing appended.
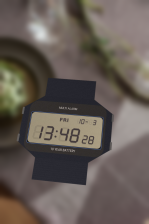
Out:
h=13 m=48 s=28
